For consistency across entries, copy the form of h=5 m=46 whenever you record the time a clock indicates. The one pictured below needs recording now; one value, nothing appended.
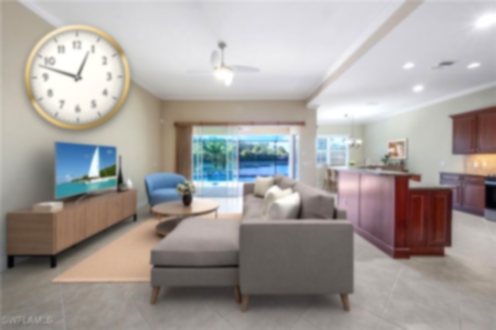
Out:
h=12 m=48
